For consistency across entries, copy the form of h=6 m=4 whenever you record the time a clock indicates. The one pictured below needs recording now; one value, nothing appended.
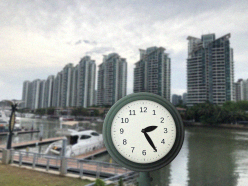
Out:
h=2 m=25
